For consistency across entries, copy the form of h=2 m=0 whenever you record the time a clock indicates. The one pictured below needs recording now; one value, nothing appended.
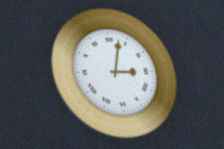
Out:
h=3 m=3
